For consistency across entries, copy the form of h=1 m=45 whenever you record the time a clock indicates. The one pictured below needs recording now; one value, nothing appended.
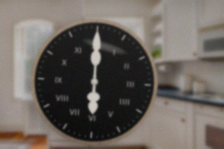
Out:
h=6 m=0
